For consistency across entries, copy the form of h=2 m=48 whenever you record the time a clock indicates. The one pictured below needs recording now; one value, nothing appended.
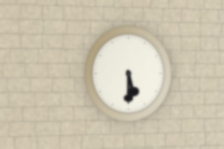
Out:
h=5 m=30
